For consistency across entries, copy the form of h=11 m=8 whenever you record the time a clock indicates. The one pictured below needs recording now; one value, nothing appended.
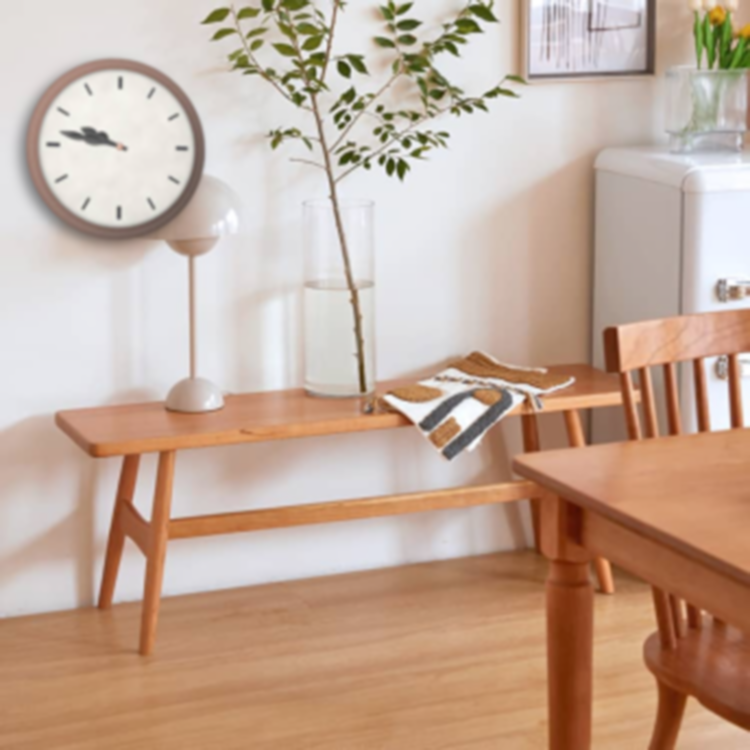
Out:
h=9 m=47
